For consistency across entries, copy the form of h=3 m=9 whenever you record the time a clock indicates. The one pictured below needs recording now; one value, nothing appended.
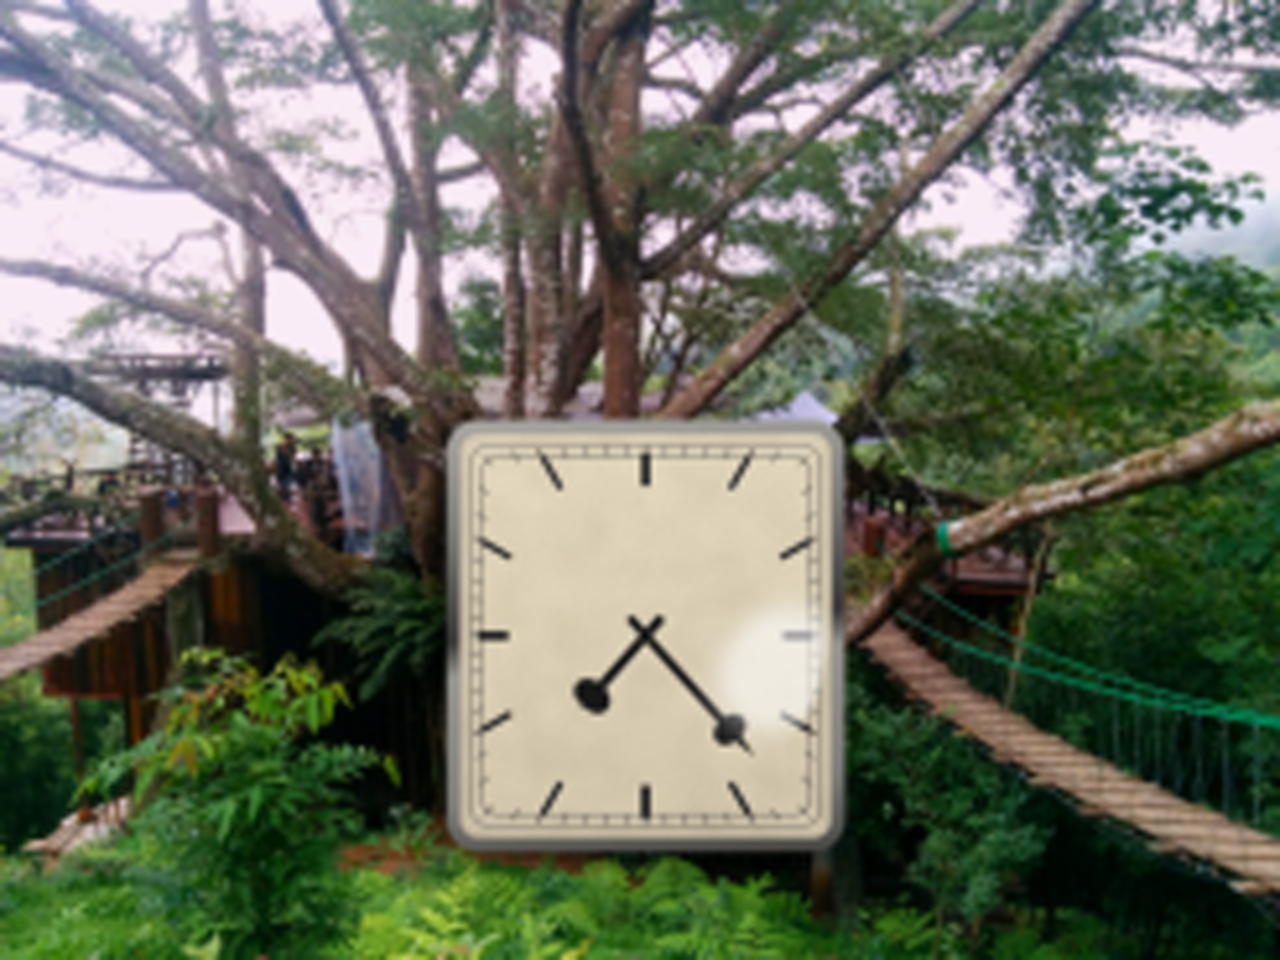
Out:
h=7 m=23
